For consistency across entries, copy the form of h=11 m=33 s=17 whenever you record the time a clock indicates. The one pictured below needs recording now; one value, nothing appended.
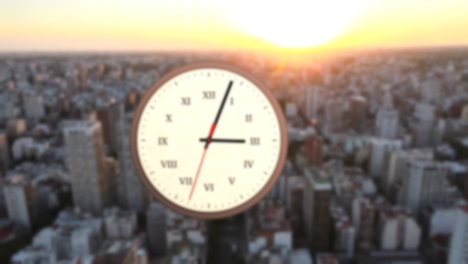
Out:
h=3 m=3 s=33
